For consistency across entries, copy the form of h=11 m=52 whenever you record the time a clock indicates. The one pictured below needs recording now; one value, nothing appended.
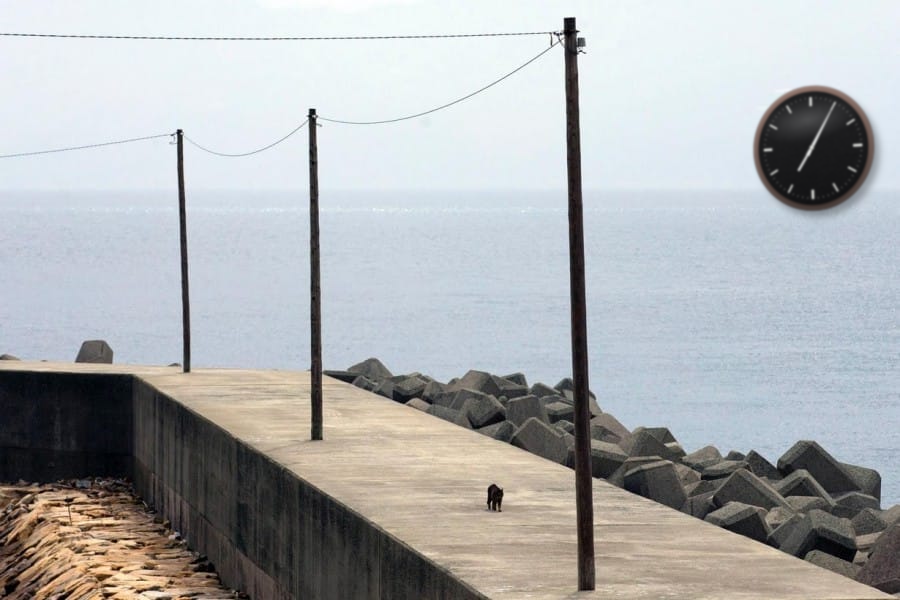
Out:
h=7 m=5
